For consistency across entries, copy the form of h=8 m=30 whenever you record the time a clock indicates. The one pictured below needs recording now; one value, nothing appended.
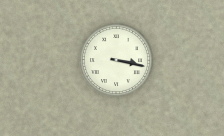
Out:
h=3 m=17
